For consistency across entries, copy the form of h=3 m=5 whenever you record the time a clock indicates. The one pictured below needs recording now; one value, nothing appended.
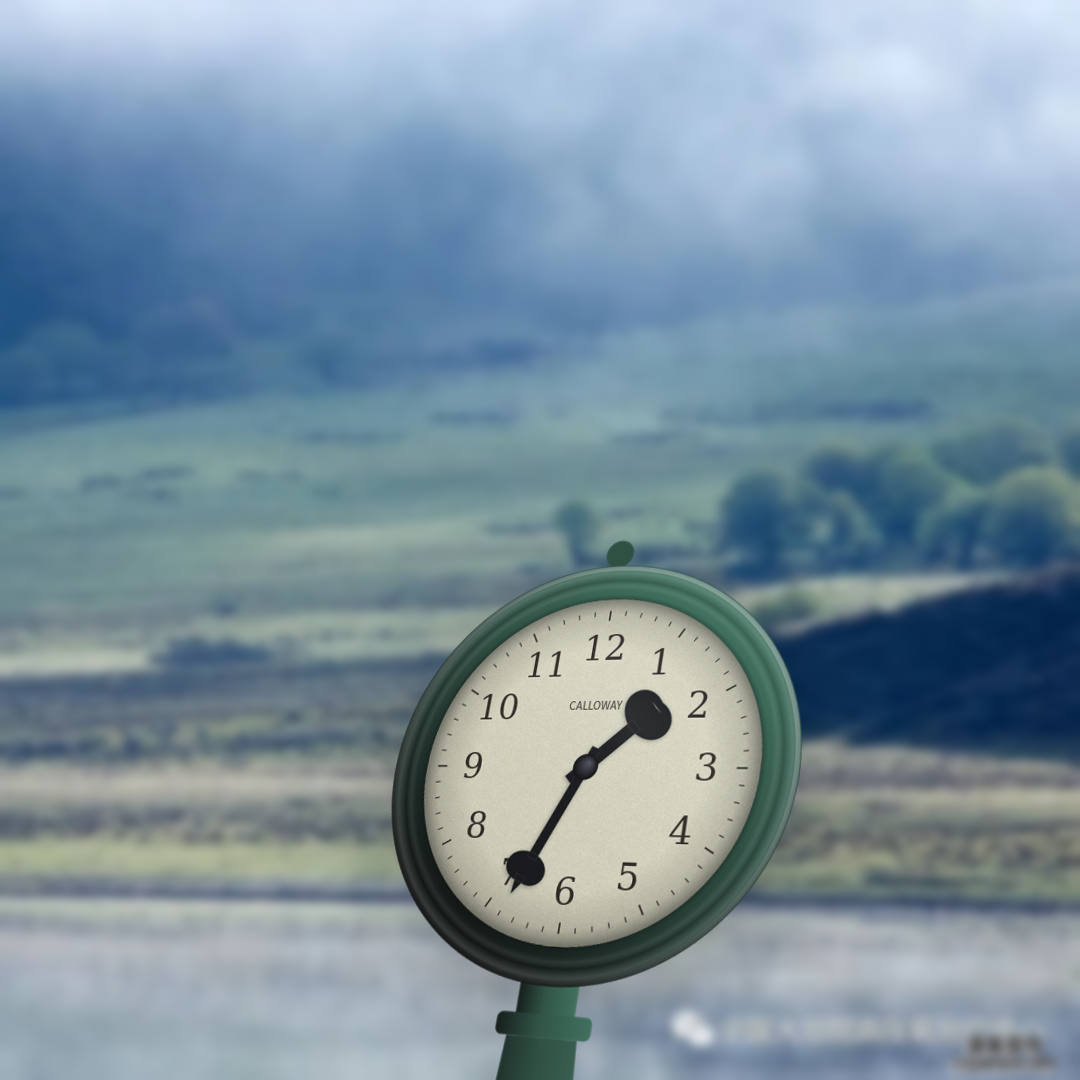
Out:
h=1 m=34
